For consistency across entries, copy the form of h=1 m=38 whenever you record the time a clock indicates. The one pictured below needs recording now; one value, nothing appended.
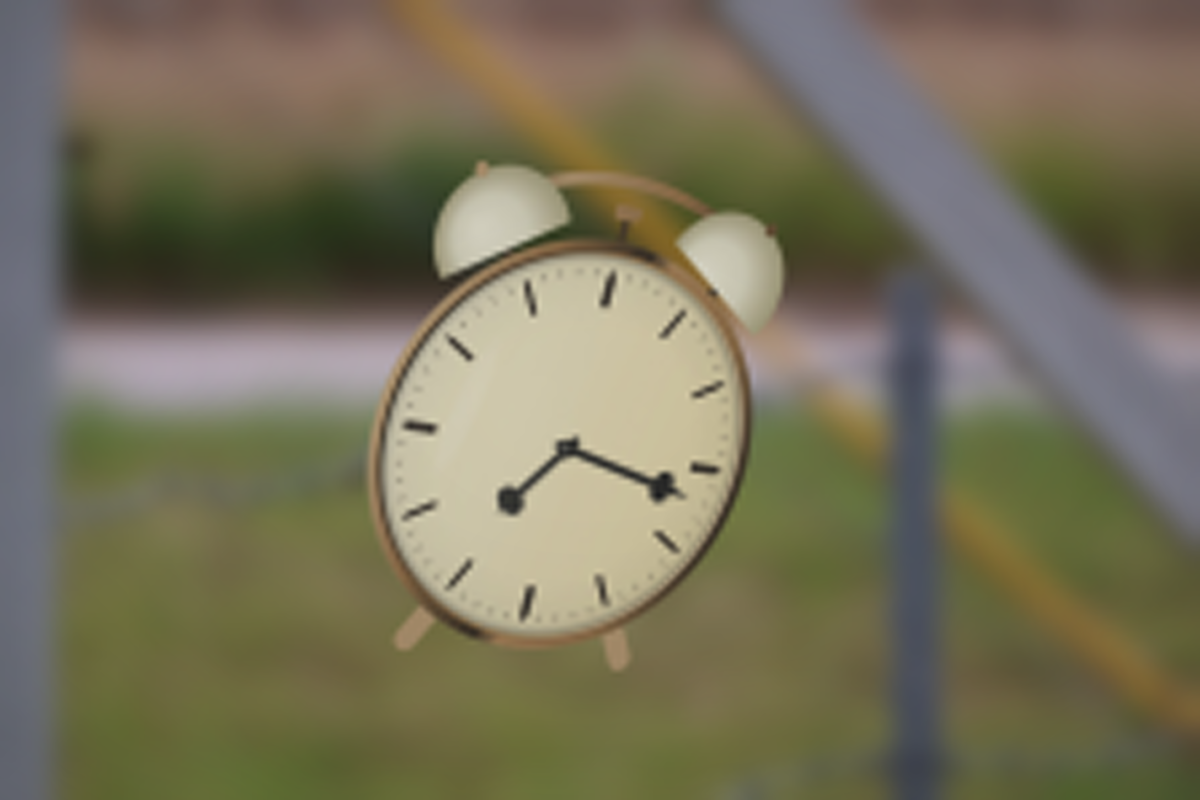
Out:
h=7 m=17
